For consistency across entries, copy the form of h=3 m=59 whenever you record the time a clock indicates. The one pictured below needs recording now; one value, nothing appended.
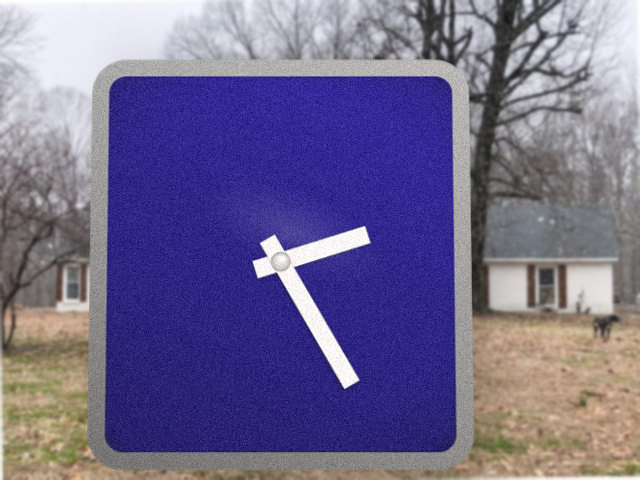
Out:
h=2 m=25
